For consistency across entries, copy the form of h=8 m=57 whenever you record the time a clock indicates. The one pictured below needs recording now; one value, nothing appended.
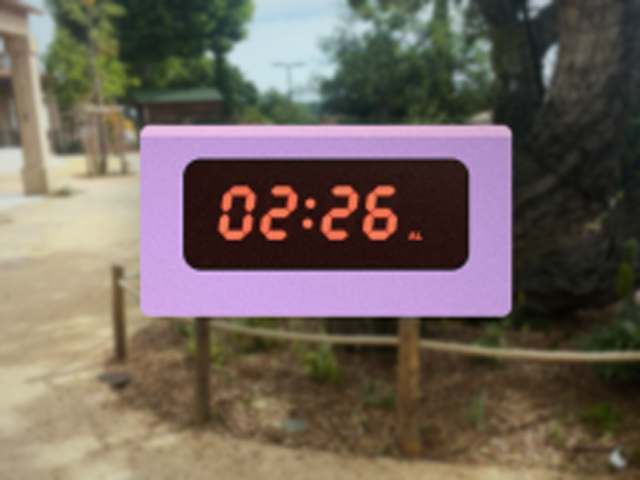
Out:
h=2 m=26
